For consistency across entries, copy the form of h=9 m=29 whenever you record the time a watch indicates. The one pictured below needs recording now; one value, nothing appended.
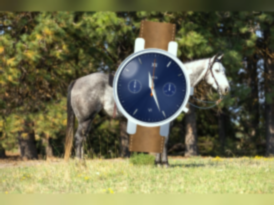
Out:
h=11 m=26
